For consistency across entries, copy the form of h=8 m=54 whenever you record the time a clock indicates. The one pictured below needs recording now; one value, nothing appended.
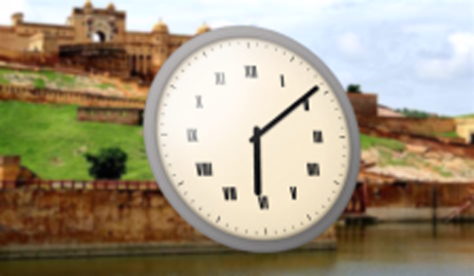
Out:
h=6 m=9
